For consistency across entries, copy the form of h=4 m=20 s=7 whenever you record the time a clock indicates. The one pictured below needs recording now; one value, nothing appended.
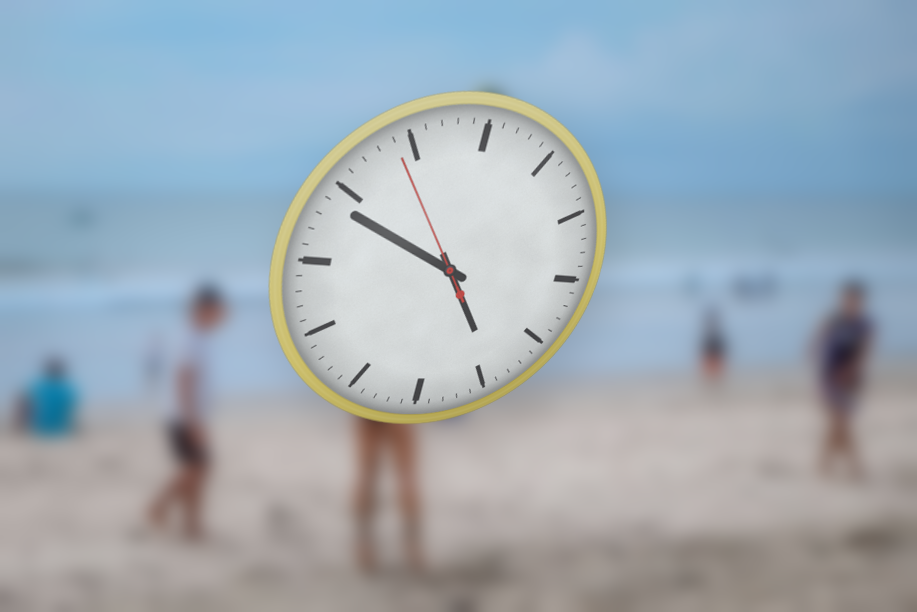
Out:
h=4 m=48 s=54
